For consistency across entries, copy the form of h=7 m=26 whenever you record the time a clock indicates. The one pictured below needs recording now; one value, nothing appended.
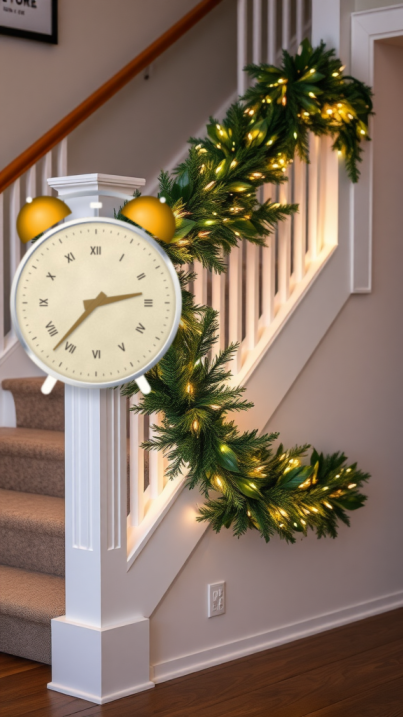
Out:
h=2 m=37
